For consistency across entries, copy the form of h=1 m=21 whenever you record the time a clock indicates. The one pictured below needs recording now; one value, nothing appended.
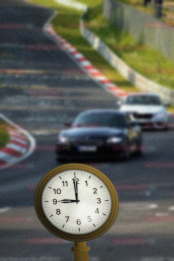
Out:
h=9 m=0
